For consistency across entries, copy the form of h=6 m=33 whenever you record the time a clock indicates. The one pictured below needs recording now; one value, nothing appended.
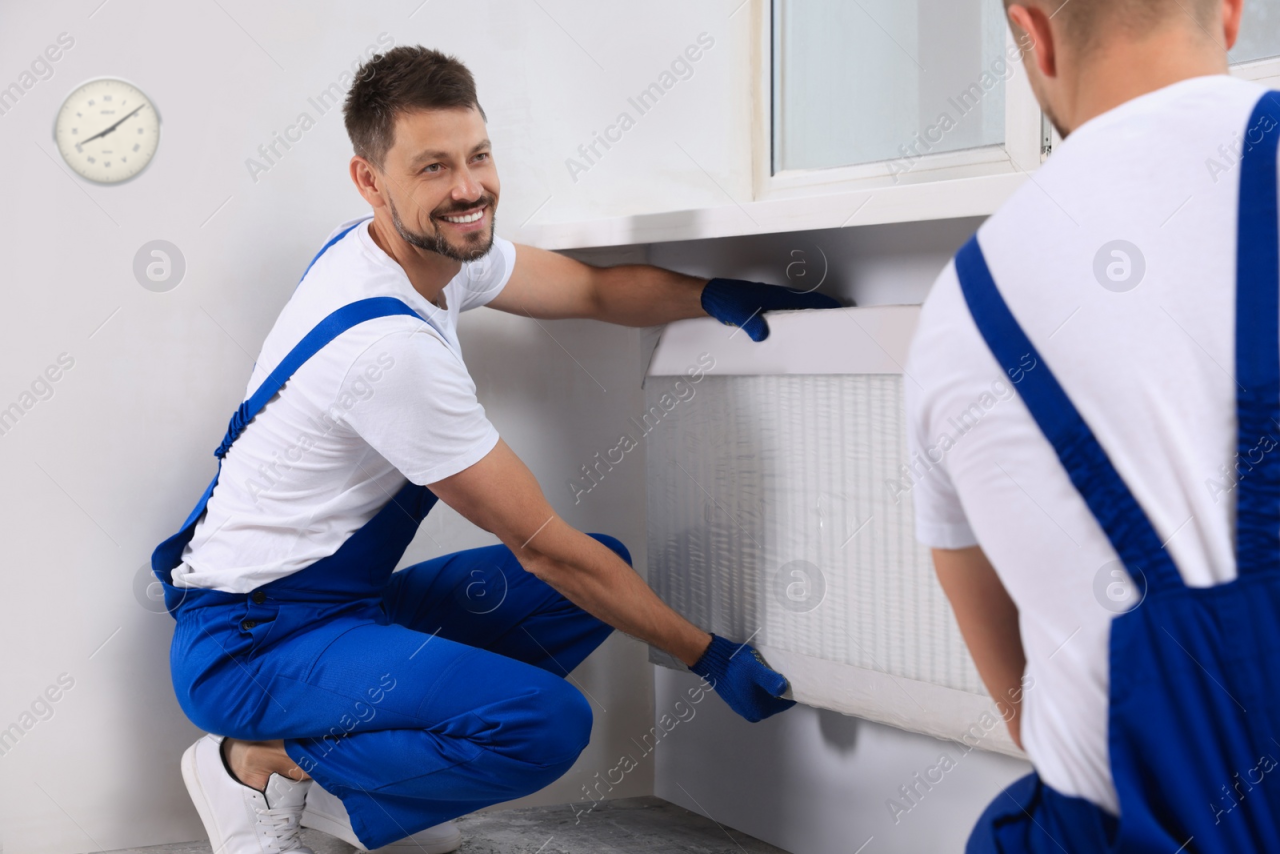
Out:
h=8 m=9
